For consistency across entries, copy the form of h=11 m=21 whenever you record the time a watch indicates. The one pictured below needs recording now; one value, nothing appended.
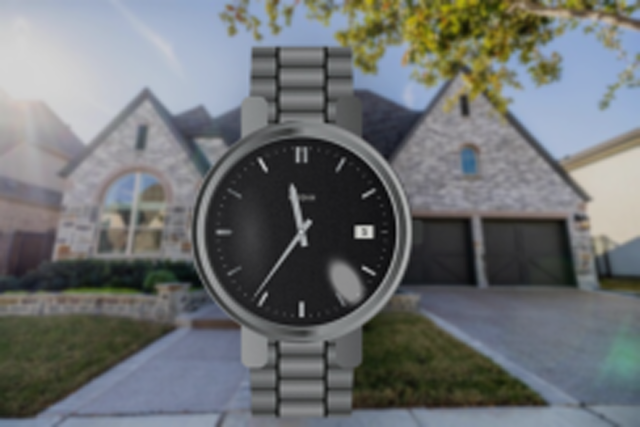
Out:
h=11 m=36
